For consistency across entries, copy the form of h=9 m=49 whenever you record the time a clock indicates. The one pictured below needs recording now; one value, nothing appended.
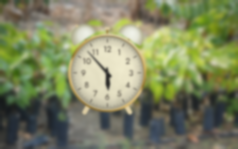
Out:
h=5 m=53
